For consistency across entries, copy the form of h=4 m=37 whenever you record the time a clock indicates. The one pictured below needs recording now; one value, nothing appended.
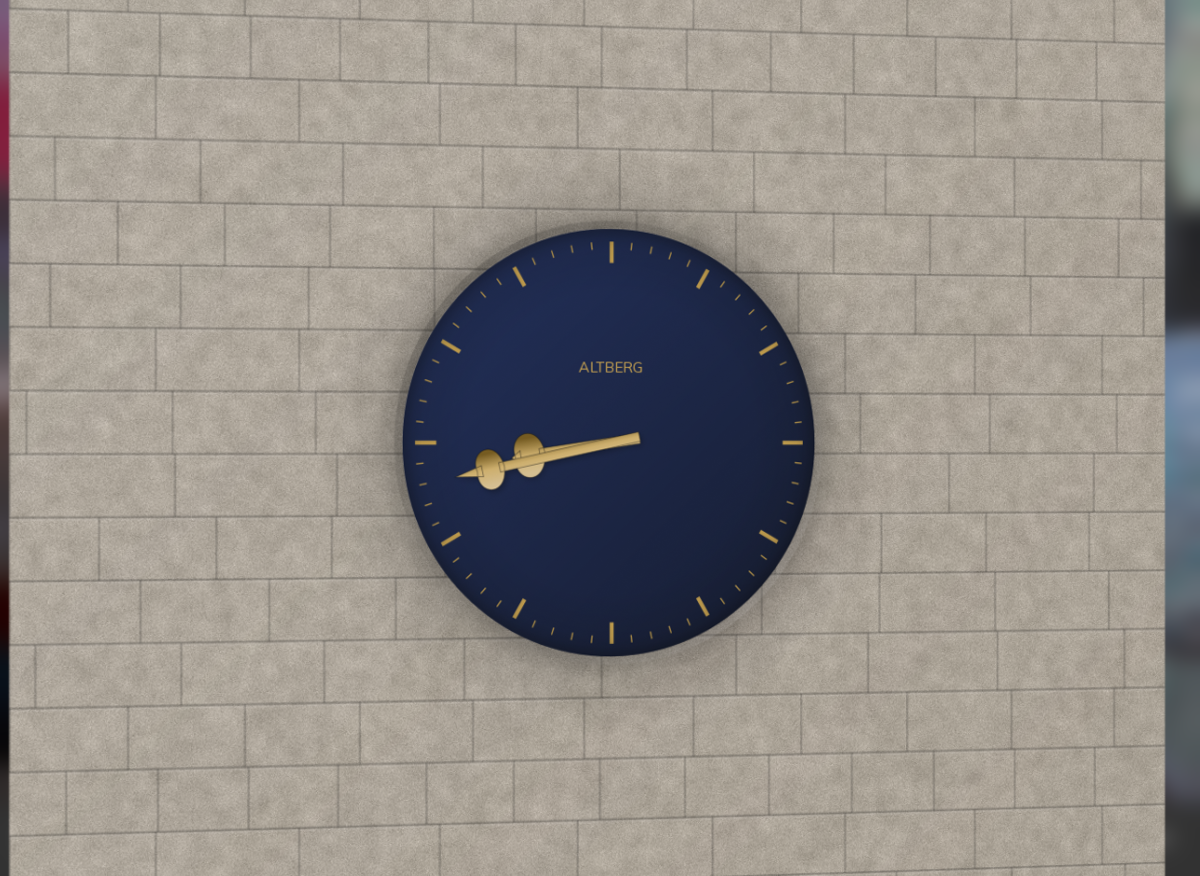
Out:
h=8 m=43
